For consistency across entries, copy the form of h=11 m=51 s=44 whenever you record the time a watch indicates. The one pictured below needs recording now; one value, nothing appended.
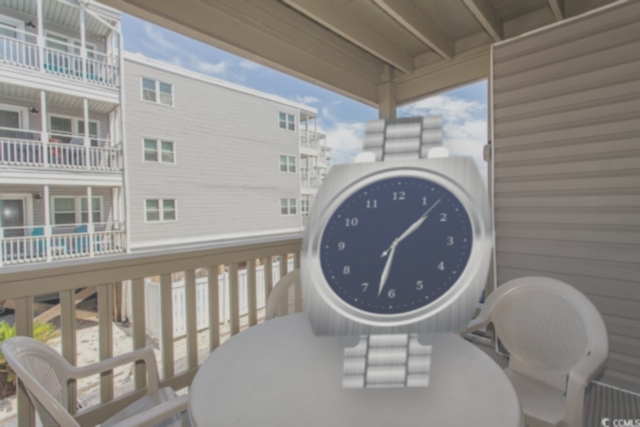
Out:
h=1 m=32 s=7
